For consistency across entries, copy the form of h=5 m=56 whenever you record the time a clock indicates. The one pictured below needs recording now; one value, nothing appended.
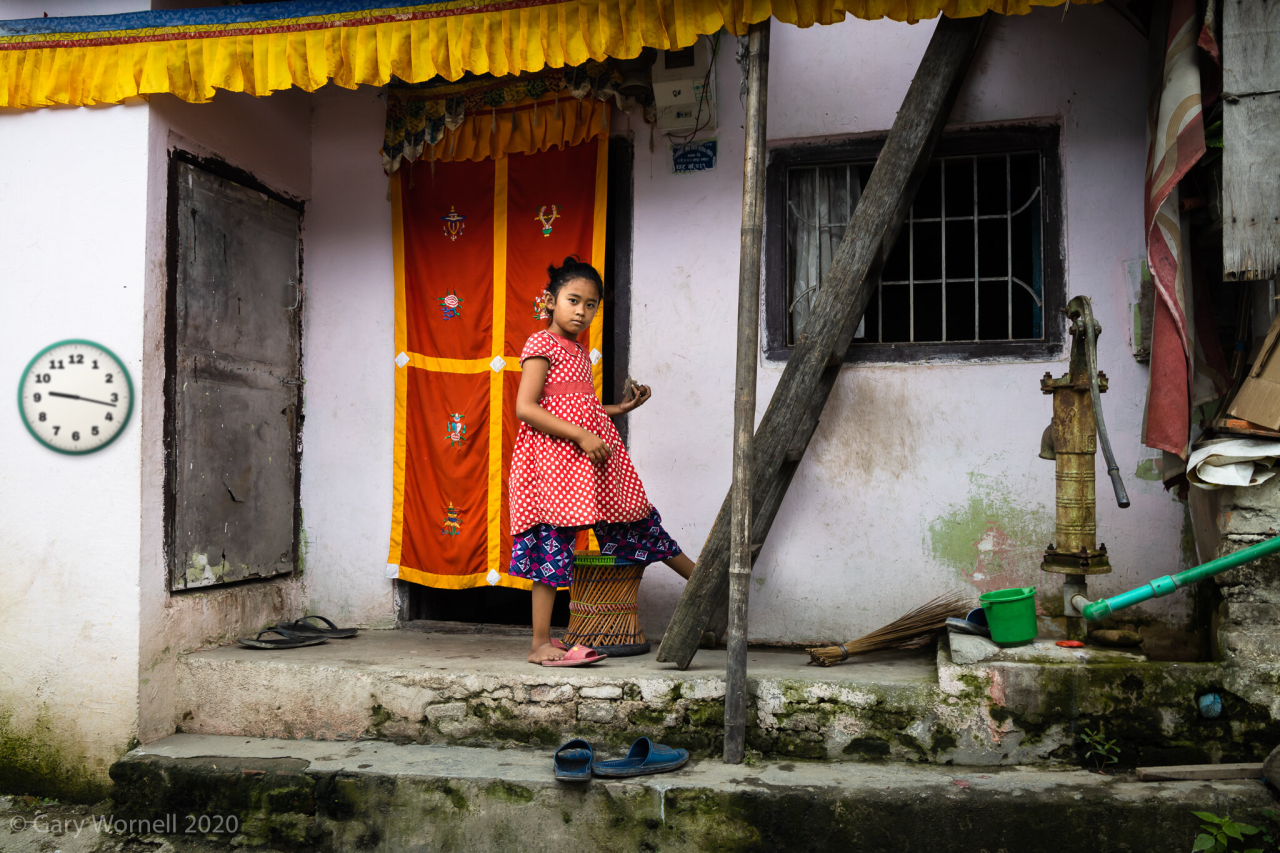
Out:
h=9 m=17
